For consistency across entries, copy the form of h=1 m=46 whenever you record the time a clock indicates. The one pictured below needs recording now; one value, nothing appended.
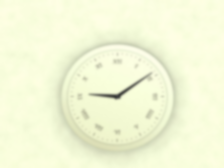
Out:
h=9 m=9
